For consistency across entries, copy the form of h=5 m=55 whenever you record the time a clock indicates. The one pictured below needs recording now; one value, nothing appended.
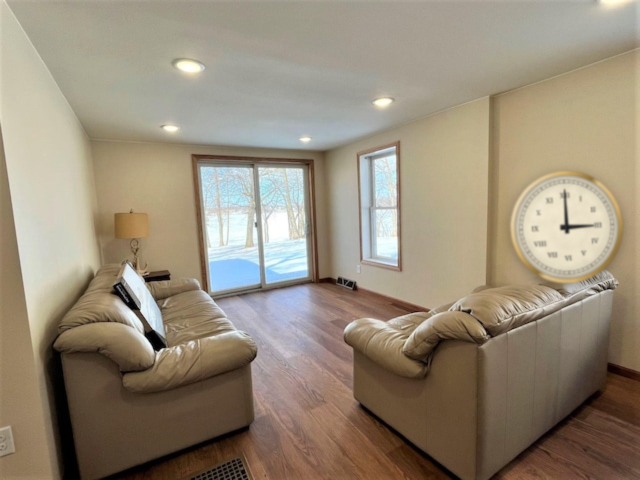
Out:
h=3 m=0
